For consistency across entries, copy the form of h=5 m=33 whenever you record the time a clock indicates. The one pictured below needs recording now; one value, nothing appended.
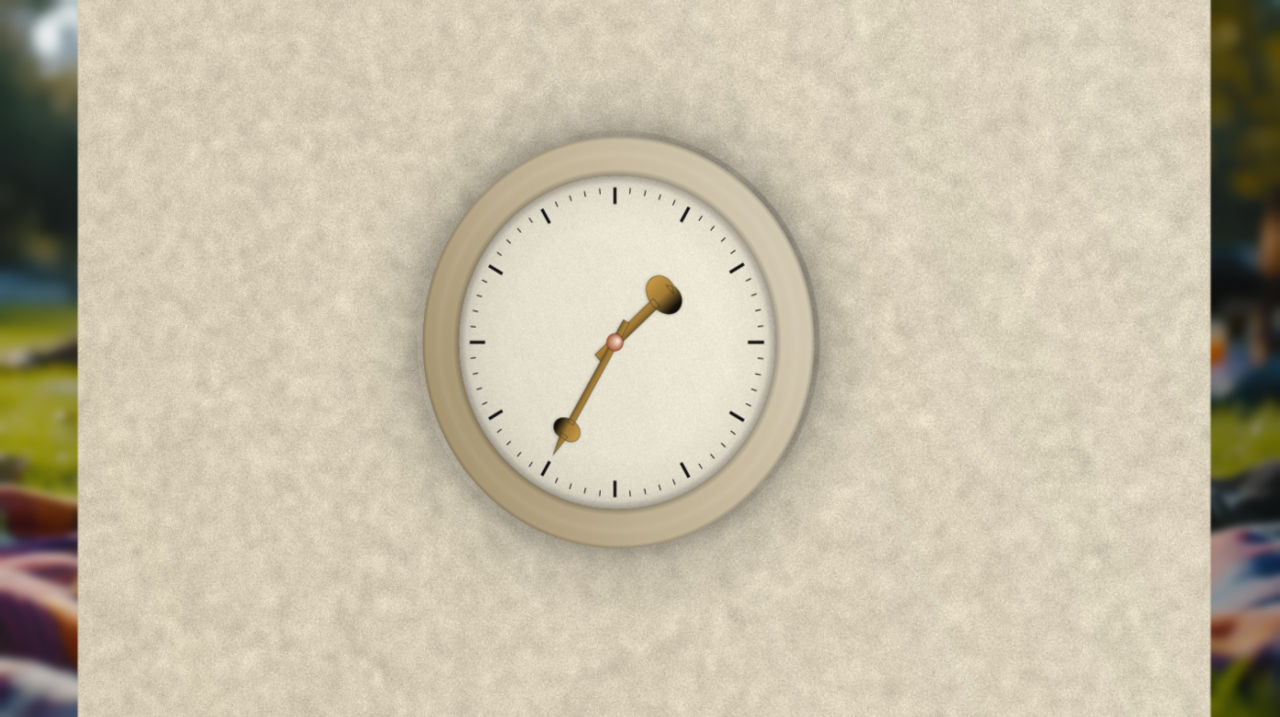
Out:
h=1 m=35
